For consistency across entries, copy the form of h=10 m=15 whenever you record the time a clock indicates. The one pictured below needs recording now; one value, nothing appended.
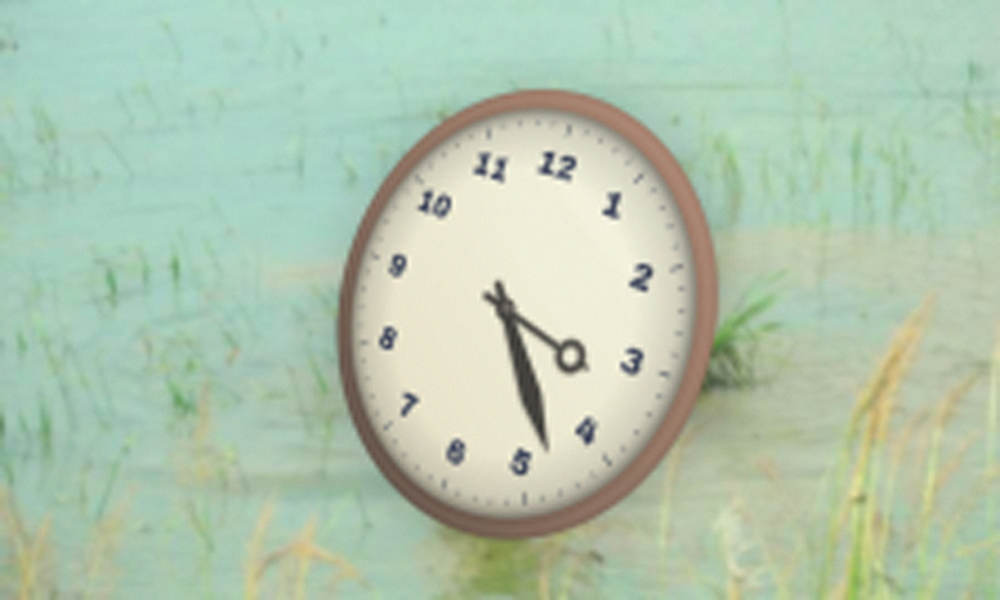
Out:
h=3 m=23
